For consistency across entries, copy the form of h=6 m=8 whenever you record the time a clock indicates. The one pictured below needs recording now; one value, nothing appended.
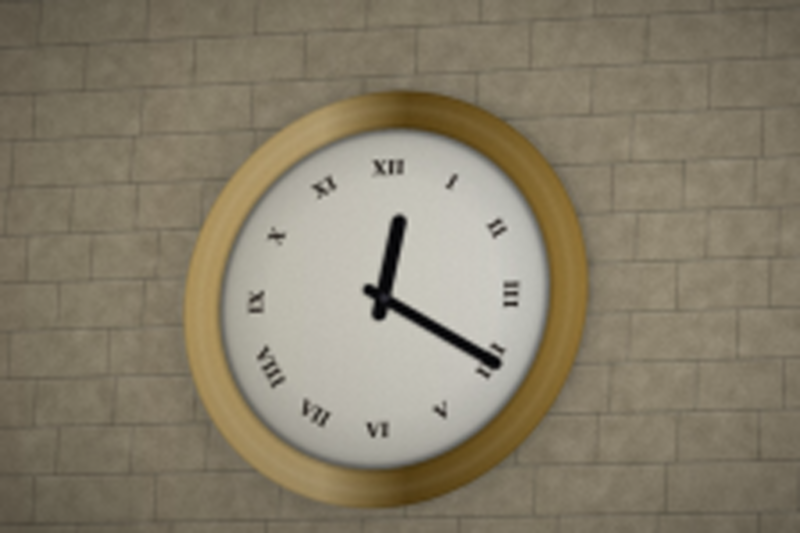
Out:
h=12 m=20
